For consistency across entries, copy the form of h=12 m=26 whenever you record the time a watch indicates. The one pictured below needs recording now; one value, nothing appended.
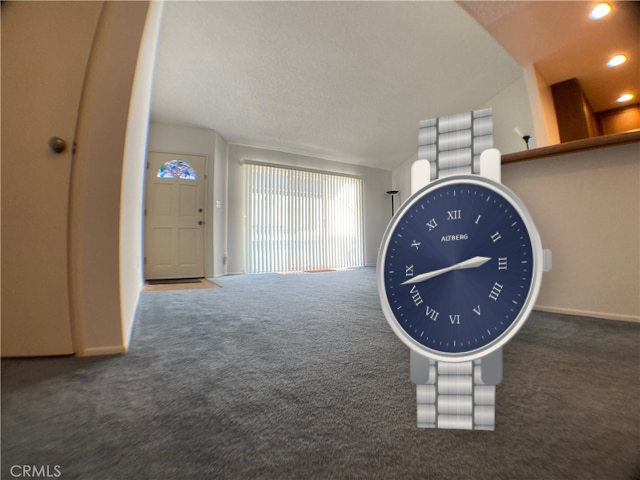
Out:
h=2 m=43
